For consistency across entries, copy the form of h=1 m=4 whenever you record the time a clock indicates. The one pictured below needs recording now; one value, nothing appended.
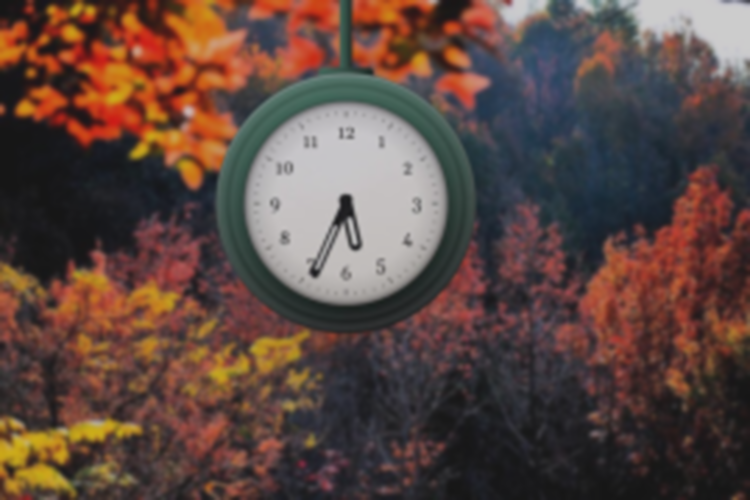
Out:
h=5 m=34
